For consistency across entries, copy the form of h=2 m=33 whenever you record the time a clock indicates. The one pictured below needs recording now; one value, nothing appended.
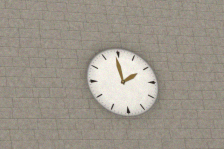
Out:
h=1 m=59
